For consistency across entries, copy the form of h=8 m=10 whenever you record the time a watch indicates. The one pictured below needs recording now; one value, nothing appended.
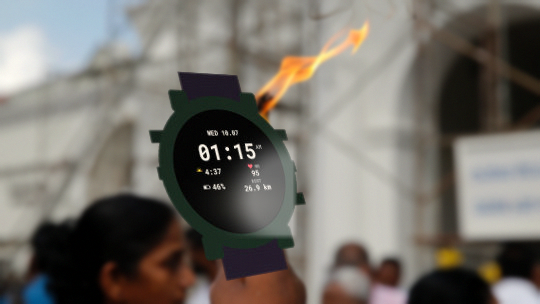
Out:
h=1 m=15
